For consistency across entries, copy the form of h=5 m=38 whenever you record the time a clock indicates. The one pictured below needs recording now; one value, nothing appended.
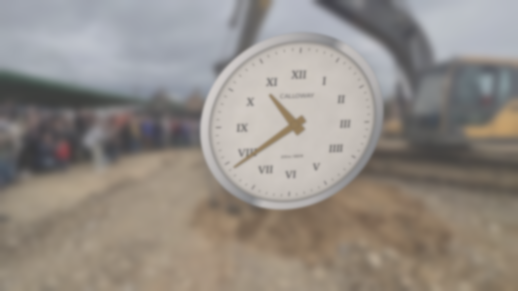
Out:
h=10 m=39
